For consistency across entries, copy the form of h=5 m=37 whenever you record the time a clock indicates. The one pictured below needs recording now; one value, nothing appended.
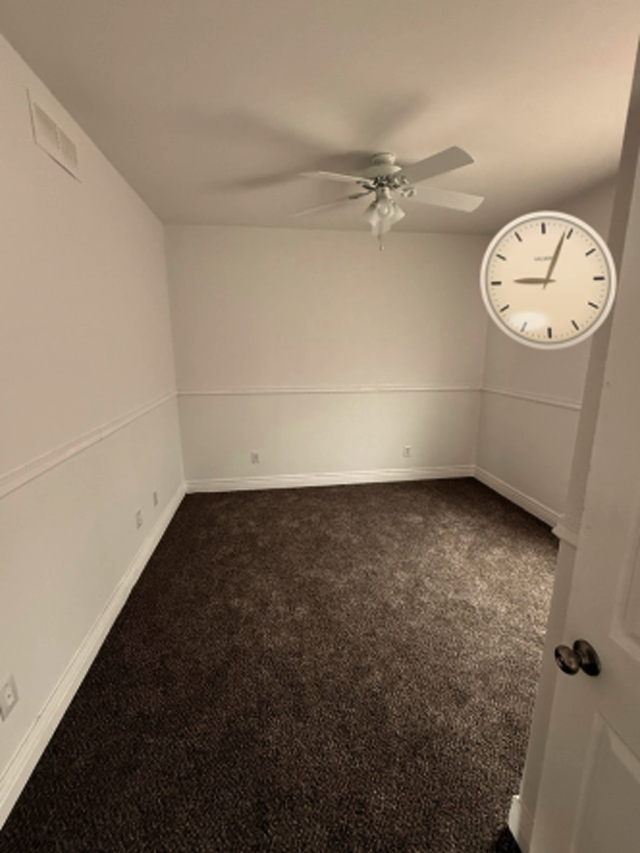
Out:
h=9 m=4
